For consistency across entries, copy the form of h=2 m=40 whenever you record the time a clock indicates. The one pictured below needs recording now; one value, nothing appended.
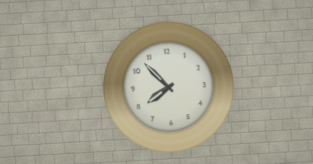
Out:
h=7 m=53
